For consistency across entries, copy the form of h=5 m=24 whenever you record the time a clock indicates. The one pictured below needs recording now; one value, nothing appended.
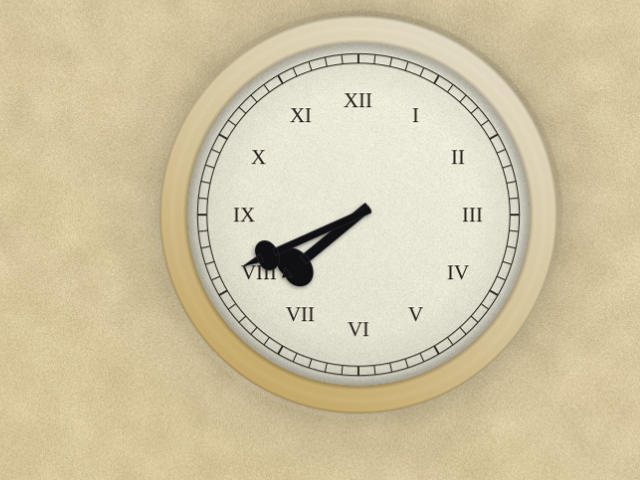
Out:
h=7 m=41
